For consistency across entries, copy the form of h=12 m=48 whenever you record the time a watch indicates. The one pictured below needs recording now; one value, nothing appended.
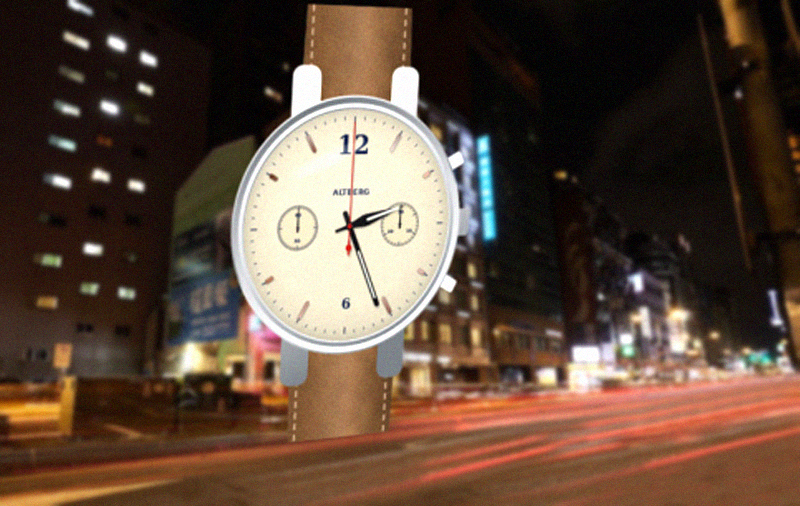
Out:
h=2 m=26
